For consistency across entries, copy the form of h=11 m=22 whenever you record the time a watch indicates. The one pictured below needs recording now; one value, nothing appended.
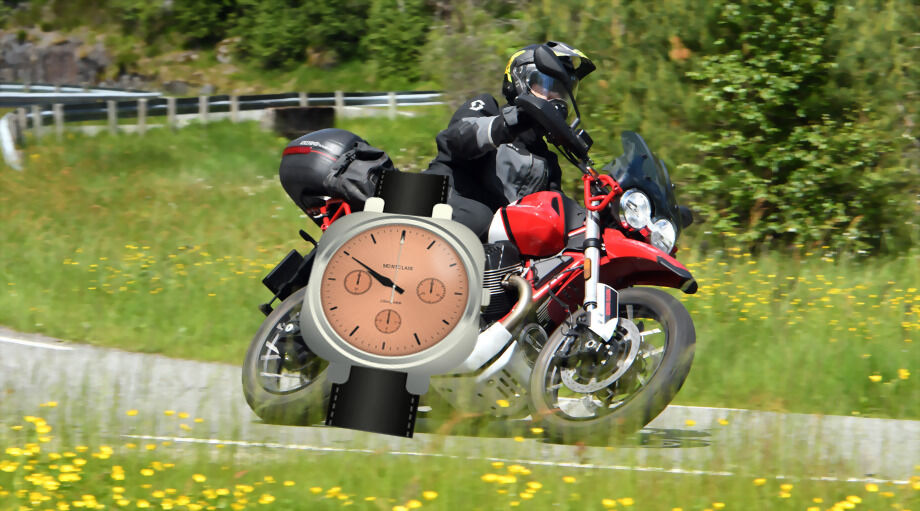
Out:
h=9 m=50
